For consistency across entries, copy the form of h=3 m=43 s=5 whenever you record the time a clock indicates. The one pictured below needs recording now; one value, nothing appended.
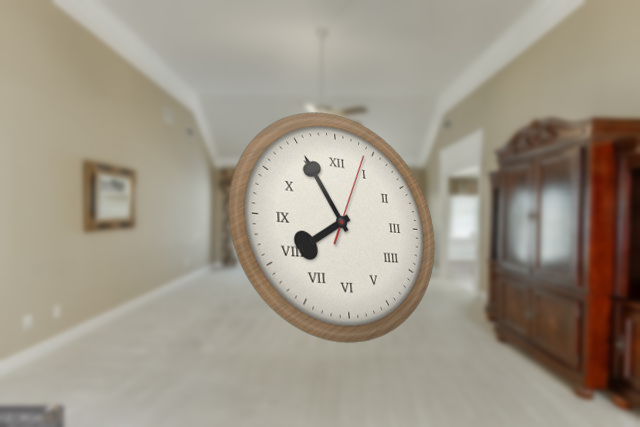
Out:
h=7 m=55 s=4
